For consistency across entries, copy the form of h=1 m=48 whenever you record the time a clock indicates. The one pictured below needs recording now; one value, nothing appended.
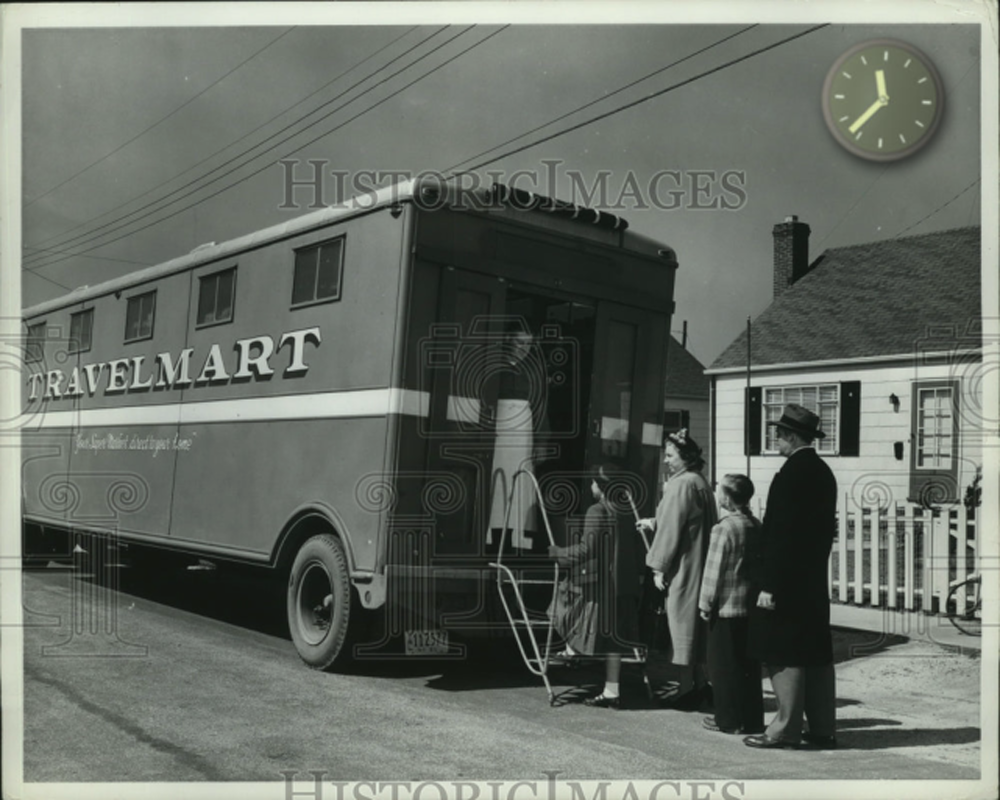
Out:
h=11 m=37
